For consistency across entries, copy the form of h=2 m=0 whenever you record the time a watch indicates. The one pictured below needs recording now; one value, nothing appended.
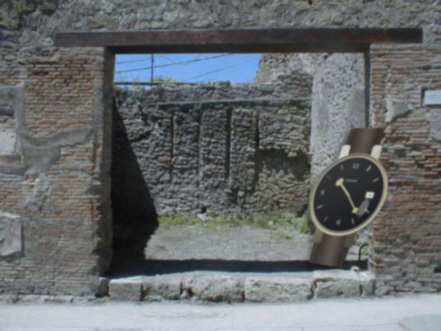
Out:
h=10 m=23
